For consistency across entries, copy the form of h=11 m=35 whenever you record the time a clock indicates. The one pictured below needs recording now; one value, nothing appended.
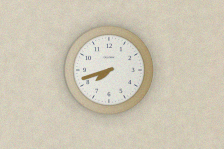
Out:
h=7 m=42
